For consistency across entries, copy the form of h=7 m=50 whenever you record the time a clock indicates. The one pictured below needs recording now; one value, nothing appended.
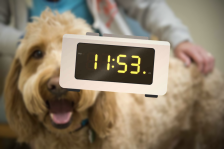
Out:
h=11 m=53
